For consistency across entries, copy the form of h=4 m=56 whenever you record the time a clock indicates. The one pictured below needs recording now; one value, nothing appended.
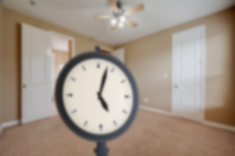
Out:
h=5 m=3
